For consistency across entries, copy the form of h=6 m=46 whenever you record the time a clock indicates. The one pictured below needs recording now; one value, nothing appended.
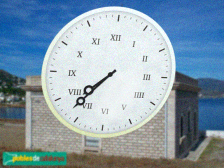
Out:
h=7 m=37
